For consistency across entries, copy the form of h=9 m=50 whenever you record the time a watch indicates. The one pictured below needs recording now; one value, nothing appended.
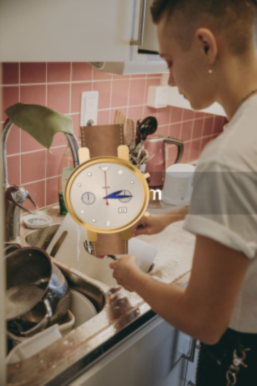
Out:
h=2 m=15
